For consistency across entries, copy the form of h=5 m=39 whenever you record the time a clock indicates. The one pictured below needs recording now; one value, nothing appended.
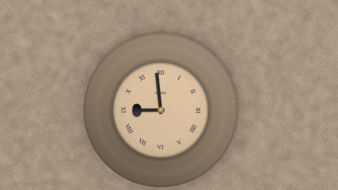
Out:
h=8 m=59
